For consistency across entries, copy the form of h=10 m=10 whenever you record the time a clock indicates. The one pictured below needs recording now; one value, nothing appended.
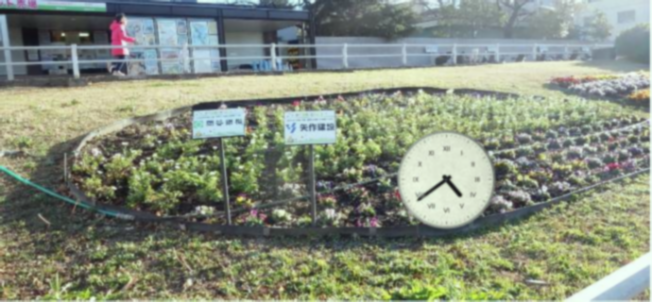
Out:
h=4 m=39
